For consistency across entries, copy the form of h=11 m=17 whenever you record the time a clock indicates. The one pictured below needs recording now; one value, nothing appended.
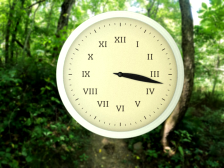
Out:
h=3 m=17
